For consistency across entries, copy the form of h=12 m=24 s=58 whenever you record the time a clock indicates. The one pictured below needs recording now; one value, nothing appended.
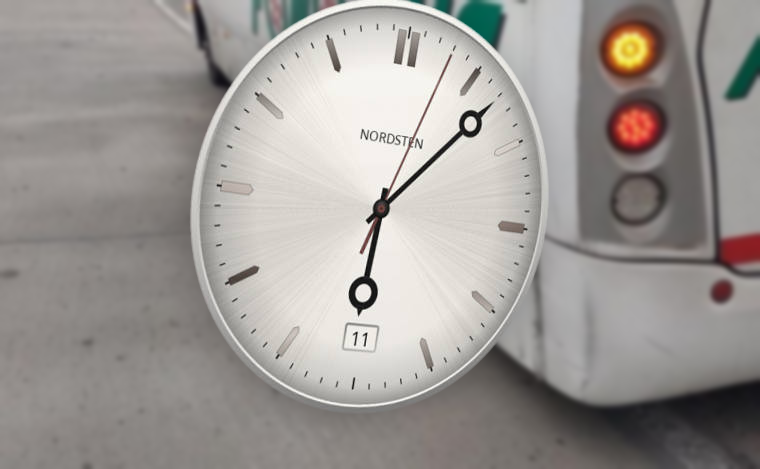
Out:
h=6 m=7 s=3
